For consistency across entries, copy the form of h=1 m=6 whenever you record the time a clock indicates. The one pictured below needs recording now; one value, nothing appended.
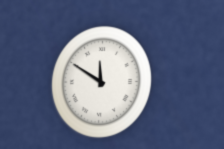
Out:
h=11 m=50
